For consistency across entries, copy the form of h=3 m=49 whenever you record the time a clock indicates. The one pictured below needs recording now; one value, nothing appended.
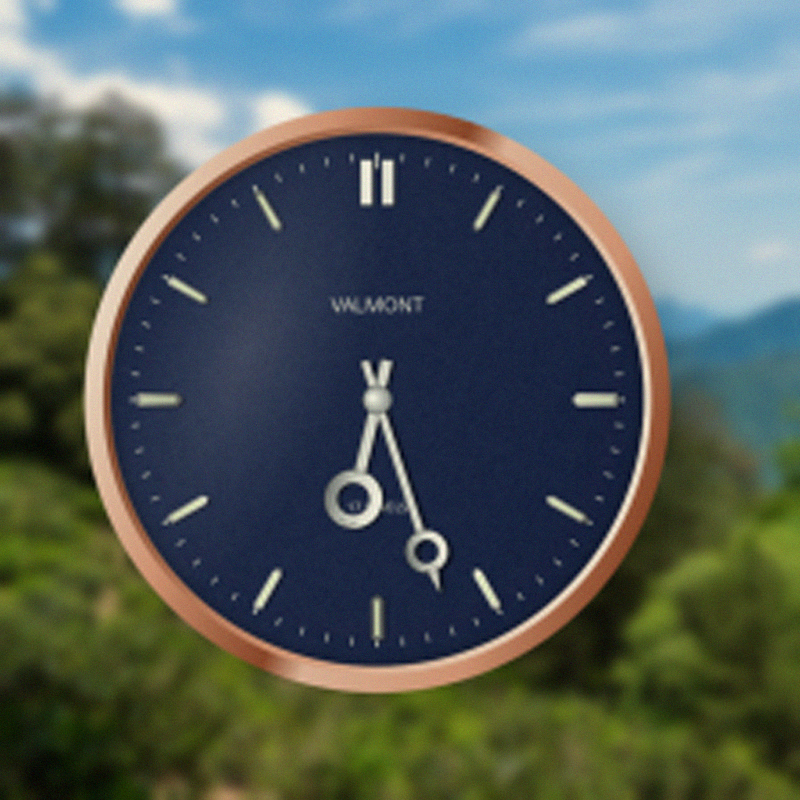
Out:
h=6 m=27
